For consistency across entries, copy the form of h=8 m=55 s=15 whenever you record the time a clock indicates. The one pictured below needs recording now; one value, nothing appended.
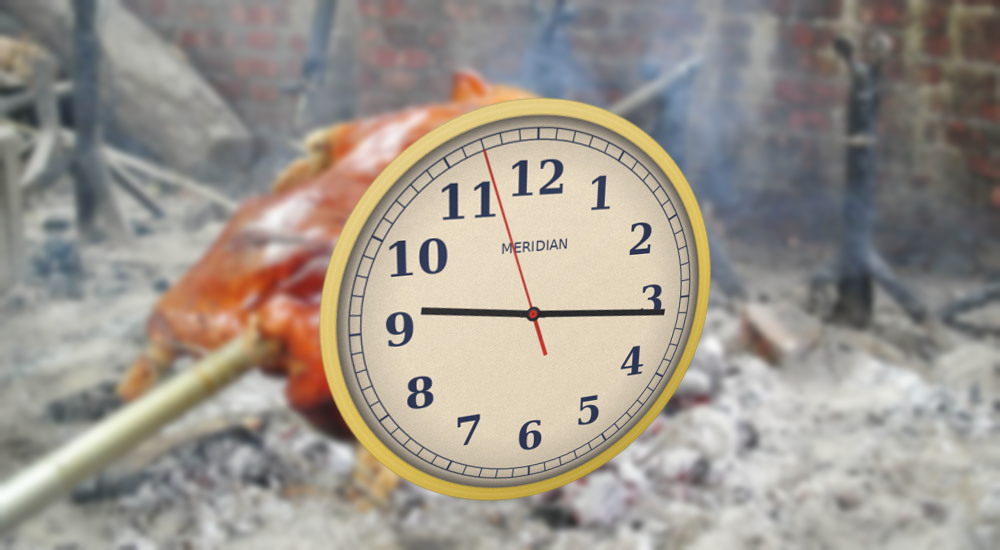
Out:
h=9 m=15 s=57
